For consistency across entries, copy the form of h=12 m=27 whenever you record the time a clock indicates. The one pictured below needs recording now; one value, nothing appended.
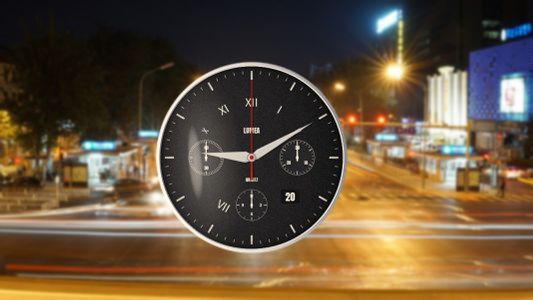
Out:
h=9 m=10
